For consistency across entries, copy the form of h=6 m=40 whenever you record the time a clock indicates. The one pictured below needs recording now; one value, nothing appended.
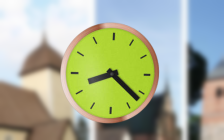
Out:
h=8 m=22
